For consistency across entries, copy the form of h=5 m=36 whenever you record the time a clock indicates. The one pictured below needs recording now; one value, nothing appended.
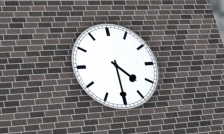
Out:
h=4 m=30
